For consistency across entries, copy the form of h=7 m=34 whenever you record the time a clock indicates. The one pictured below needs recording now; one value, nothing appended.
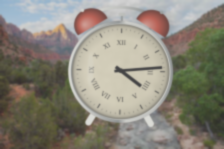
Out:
h=4 m=14
